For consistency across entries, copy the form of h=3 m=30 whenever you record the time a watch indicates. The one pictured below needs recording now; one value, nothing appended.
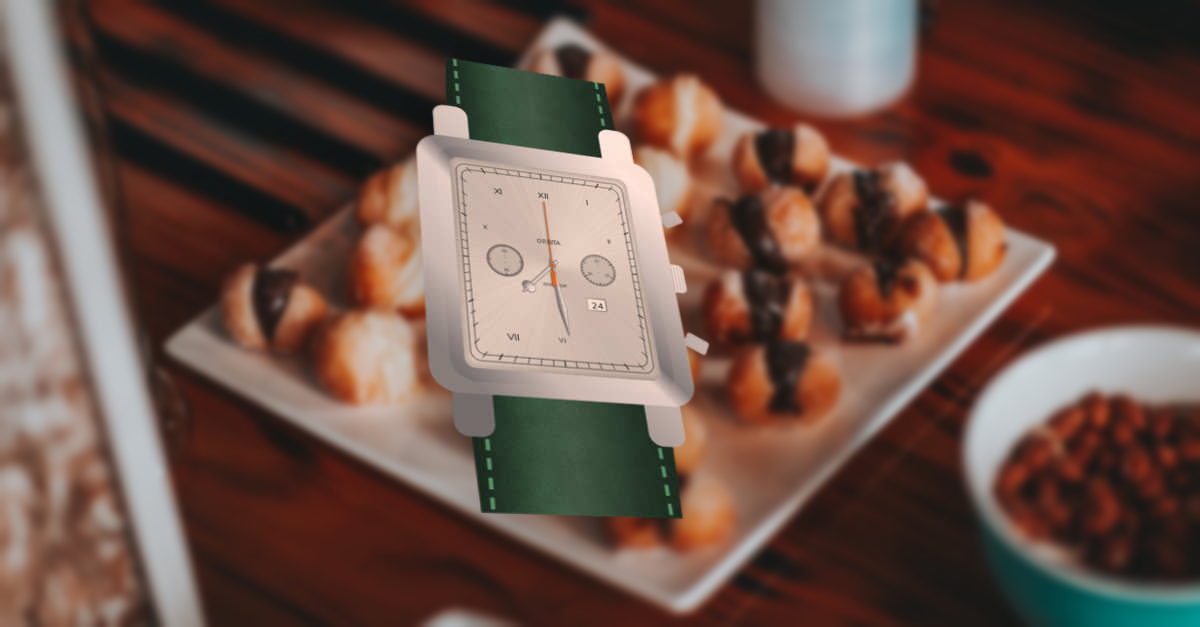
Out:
h=7 m=29
